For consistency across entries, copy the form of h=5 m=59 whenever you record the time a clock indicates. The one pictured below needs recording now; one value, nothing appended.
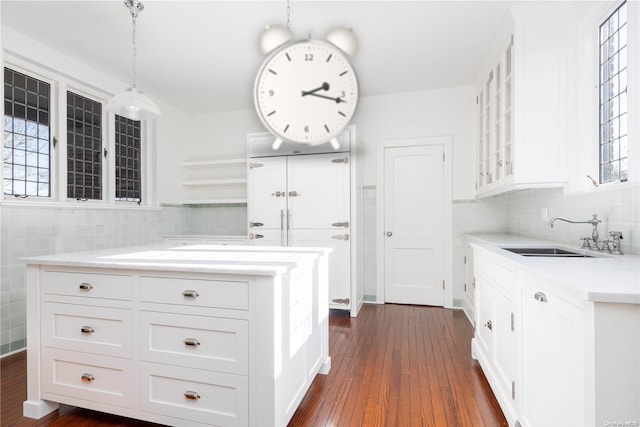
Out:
h=2 m=17
